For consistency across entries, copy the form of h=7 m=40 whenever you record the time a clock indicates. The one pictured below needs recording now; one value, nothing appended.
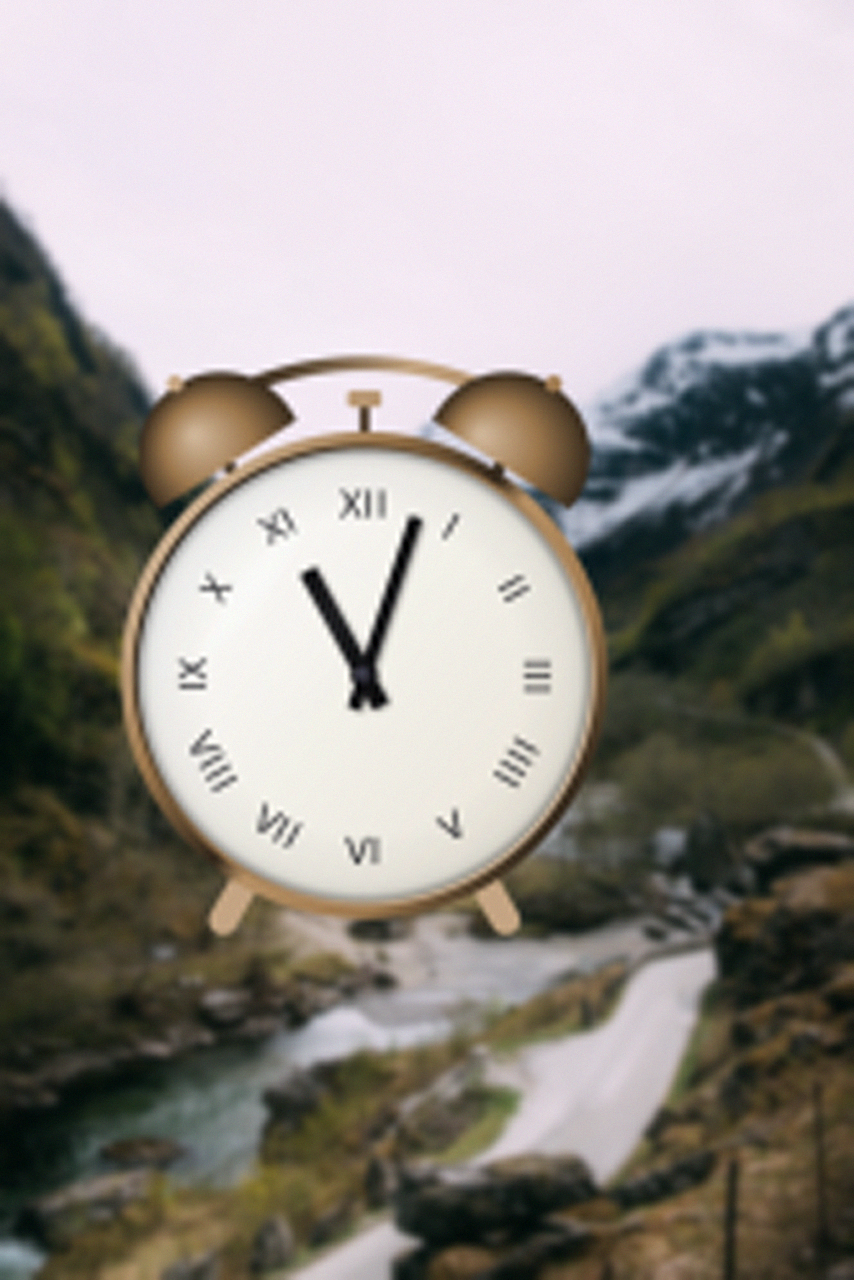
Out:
h=11 m=3
